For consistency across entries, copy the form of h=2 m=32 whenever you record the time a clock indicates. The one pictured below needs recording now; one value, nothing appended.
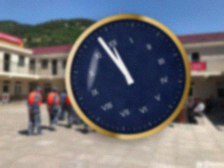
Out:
h=11 m=58
